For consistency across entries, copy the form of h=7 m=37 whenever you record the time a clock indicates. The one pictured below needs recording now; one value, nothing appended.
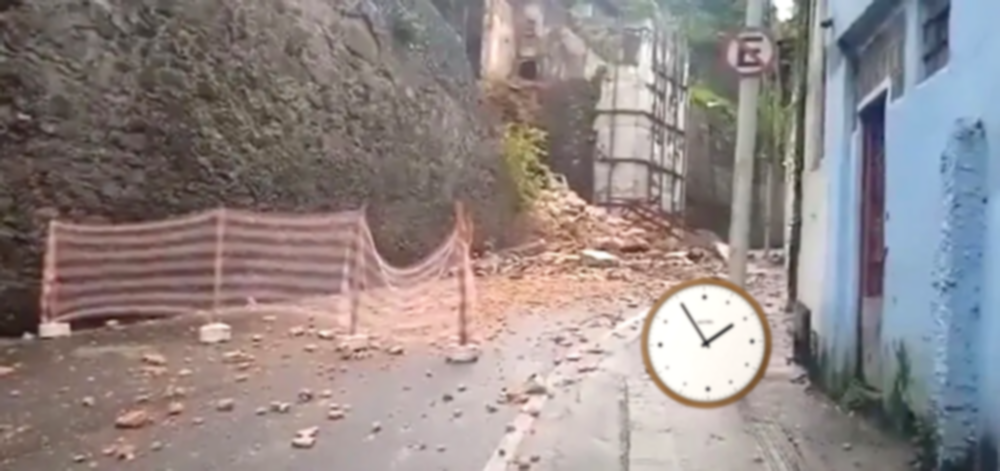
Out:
h=1 m=55
